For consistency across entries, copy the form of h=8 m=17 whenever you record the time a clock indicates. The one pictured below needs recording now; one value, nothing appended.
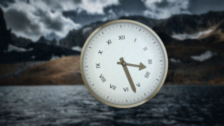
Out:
h=3 m=27
